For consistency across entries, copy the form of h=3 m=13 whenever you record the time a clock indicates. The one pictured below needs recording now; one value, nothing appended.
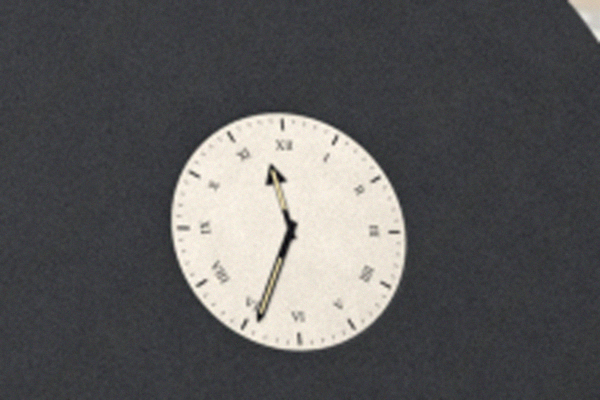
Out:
h=11 m=34
